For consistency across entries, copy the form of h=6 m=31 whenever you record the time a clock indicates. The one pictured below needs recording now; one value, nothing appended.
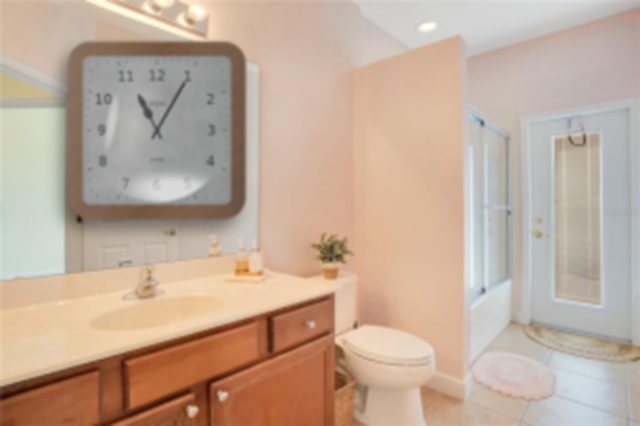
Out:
h=11 m=5
